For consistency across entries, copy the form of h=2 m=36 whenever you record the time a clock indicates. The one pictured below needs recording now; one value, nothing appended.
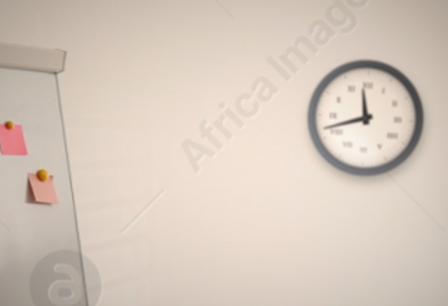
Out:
h=11 m=42
